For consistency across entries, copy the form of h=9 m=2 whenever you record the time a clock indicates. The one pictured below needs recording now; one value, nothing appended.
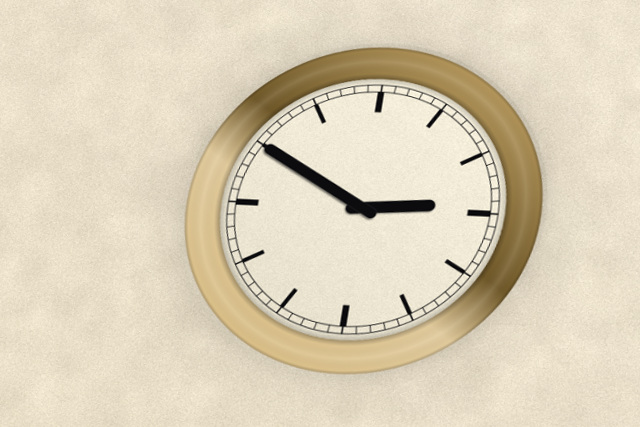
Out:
h=2 m=50
